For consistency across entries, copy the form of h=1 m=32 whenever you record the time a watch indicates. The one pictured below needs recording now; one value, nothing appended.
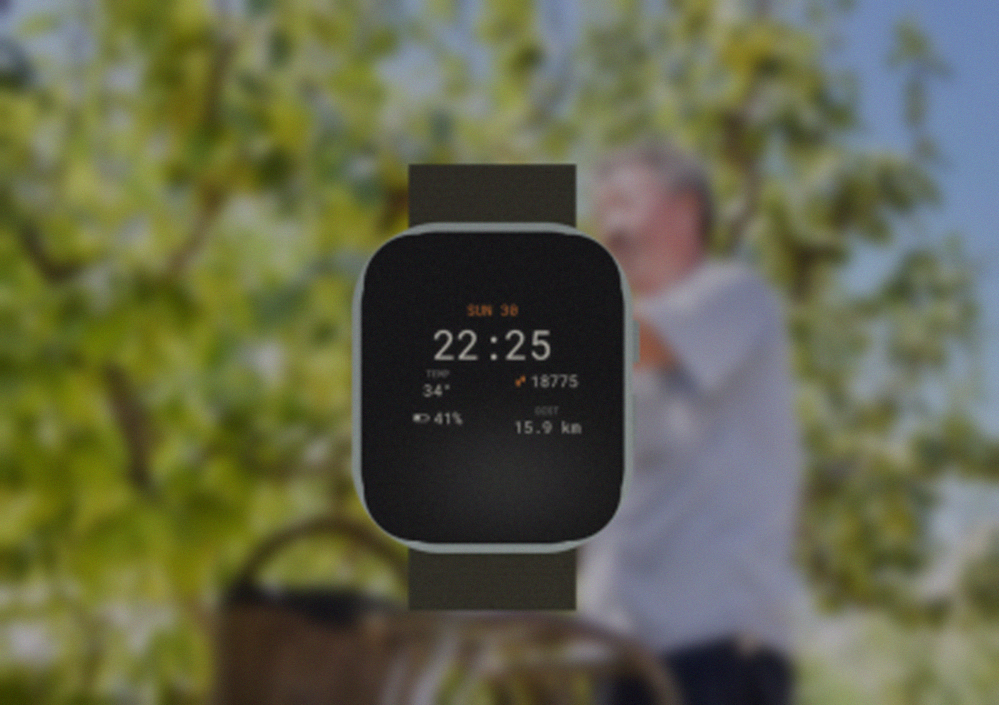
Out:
h=22 m=25
